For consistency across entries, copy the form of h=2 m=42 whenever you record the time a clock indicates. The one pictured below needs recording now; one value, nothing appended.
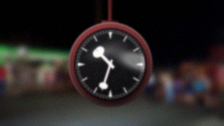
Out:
h=10 m=33
